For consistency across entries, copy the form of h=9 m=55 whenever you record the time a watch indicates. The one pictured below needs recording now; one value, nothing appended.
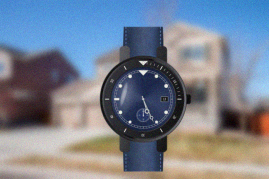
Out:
h=5 m=26
